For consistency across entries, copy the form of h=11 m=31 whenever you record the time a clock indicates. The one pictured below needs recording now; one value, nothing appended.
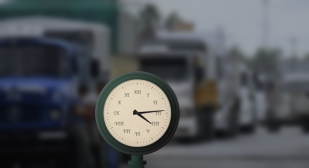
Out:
h=4 m=14
